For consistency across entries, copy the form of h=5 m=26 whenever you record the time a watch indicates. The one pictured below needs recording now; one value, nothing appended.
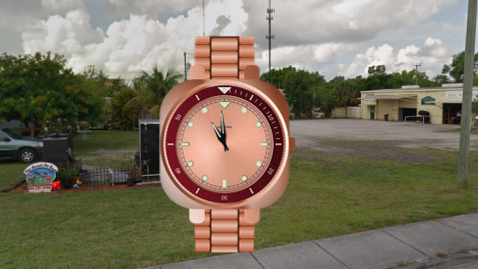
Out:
h=10 m=59
